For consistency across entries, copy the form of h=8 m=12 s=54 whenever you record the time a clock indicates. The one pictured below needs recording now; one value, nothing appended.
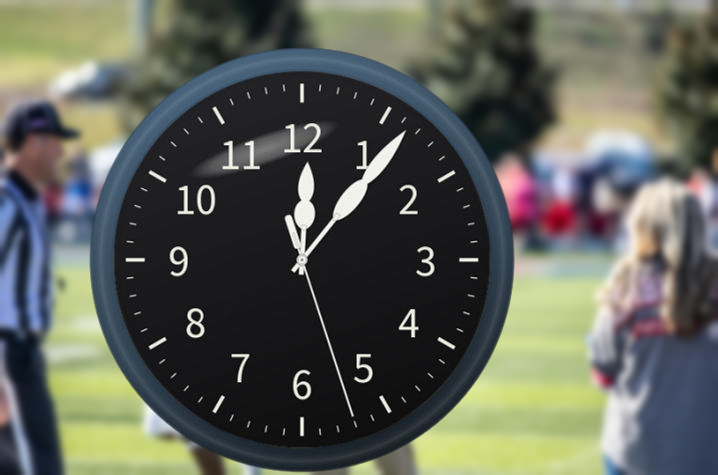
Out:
h=12 m=6 s=27
